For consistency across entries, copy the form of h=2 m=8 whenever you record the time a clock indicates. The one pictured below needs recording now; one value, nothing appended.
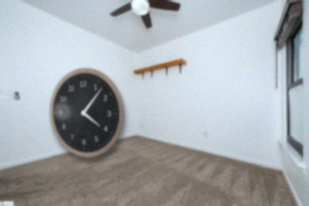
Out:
h=4 m=7
